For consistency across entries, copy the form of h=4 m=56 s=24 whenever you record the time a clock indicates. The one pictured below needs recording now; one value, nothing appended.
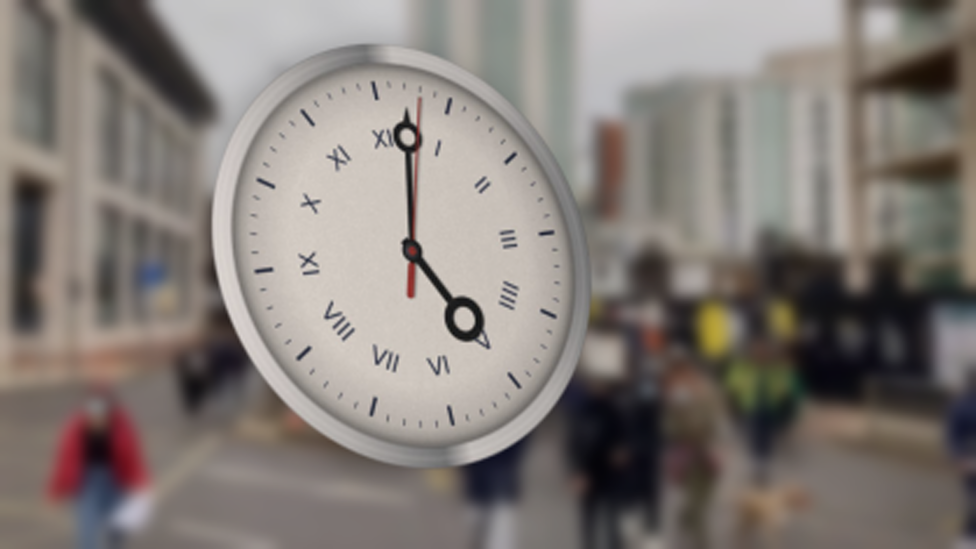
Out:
h=5 m=2 s=3
